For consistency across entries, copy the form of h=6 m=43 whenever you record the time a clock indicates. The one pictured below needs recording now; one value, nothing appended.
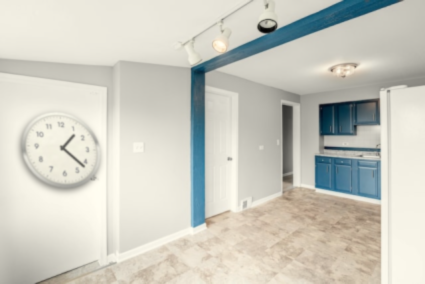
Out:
h=1 m=22
